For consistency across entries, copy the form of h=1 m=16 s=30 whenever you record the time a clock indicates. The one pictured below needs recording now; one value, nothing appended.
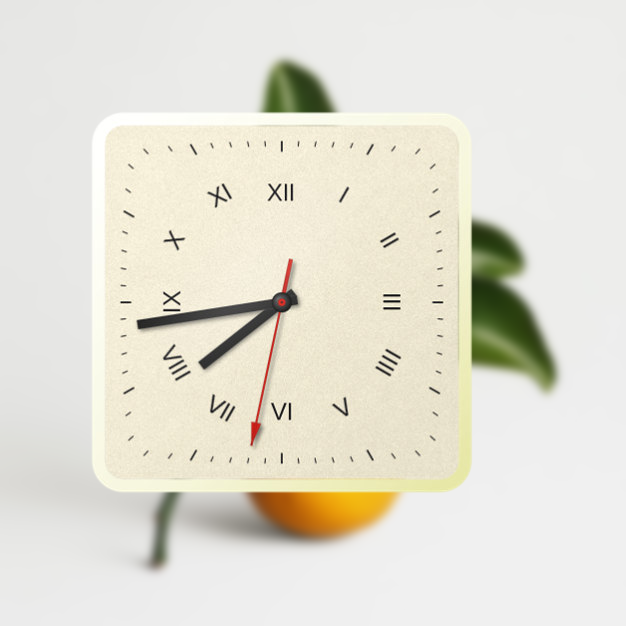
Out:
h=7 m=43 s=32
